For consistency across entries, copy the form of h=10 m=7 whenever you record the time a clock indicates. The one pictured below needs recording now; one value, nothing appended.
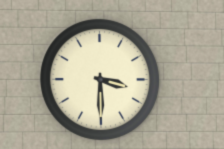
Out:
h=3 m=30
